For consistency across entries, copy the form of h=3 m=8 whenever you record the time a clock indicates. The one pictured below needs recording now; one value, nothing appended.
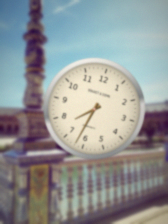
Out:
h=7 m=32
